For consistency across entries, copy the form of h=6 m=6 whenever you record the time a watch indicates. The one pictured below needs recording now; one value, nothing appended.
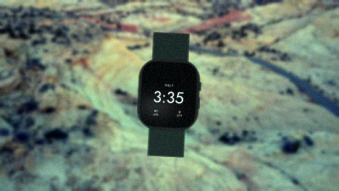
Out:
h=3 m=35
